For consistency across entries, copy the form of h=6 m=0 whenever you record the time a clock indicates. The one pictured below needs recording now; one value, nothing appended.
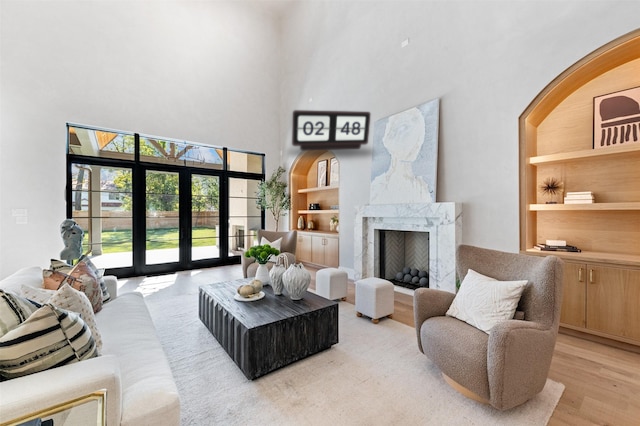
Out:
h=2 m=48
